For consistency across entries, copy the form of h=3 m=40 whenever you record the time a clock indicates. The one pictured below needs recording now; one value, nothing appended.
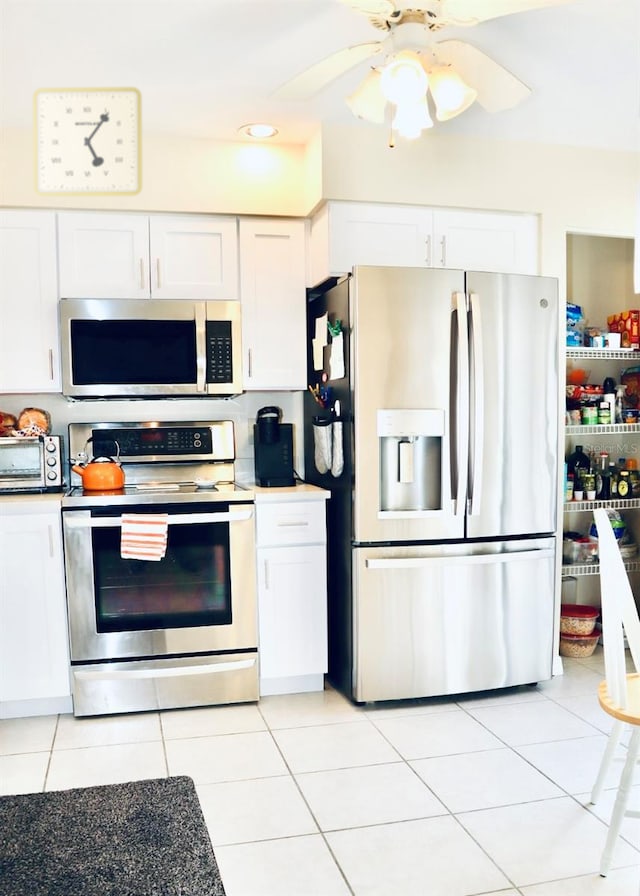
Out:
h=5 m=6
